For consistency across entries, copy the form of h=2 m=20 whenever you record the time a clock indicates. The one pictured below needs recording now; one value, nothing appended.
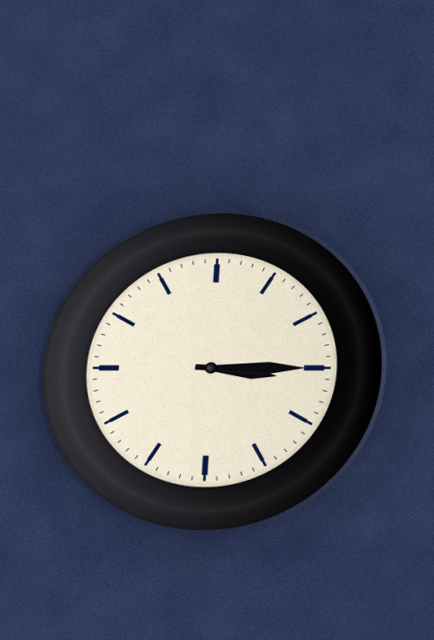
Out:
h=3 m=15
